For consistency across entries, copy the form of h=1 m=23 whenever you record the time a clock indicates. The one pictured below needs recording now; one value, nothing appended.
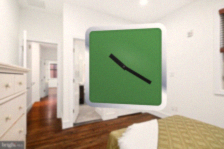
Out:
h=10 m=20
